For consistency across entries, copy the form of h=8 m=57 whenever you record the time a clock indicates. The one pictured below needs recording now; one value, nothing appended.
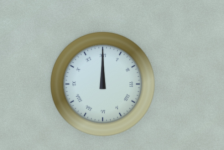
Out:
h=12 m=0
